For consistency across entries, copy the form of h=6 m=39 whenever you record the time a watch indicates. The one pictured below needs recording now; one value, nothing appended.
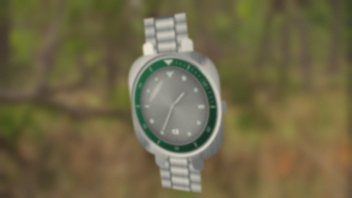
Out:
h=1 m=35
